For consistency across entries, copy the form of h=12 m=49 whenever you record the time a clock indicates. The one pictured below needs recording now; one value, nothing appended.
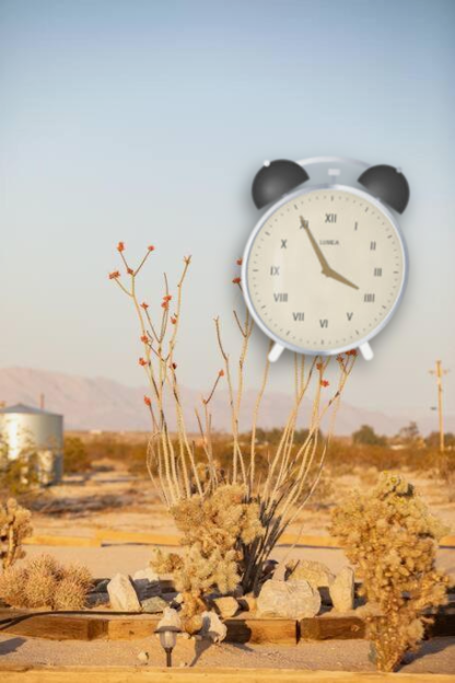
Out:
h=3 m=55
